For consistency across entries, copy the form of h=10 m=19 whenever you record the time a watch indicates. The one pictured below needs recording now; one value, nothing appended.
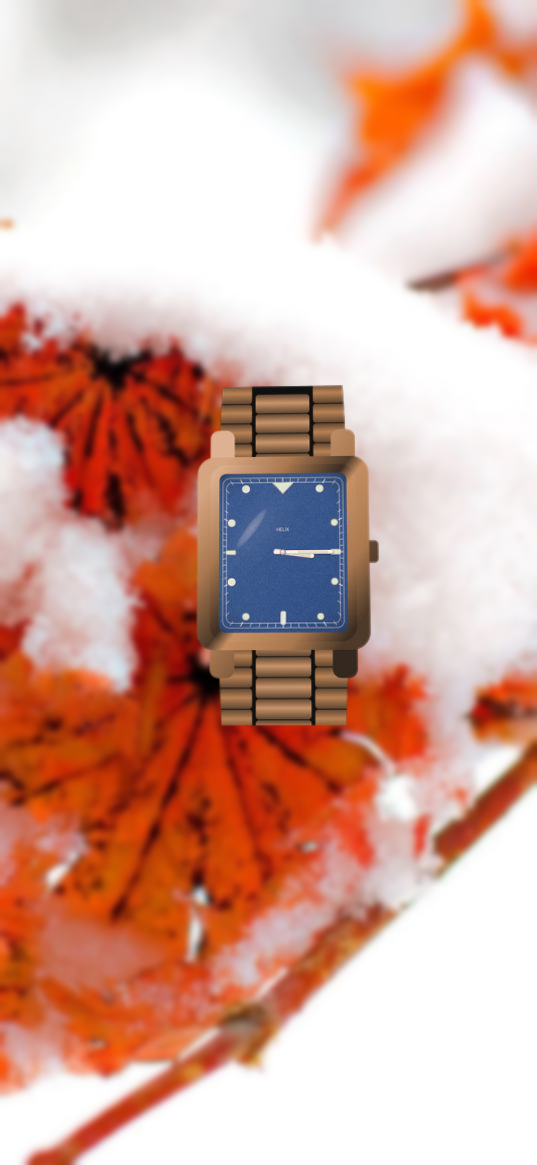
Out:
h=3 m=15
